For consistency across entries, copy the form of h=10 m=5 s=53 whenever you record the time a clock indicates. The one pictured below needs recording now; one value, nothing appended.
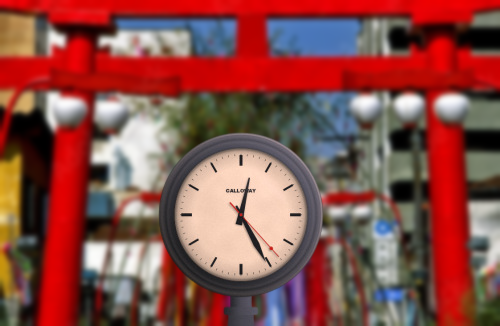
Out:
h=12 m=25 s=23
